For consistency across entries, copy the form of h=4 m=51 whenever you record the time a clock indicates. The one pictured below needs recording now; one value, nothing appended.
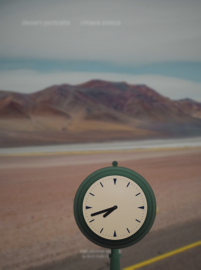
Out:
h=7 m=42
